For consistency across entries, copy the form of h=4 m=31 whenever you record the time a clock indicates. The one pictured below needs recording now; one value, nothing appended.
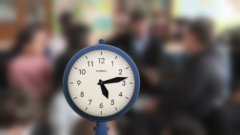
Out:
h=5 m=13
